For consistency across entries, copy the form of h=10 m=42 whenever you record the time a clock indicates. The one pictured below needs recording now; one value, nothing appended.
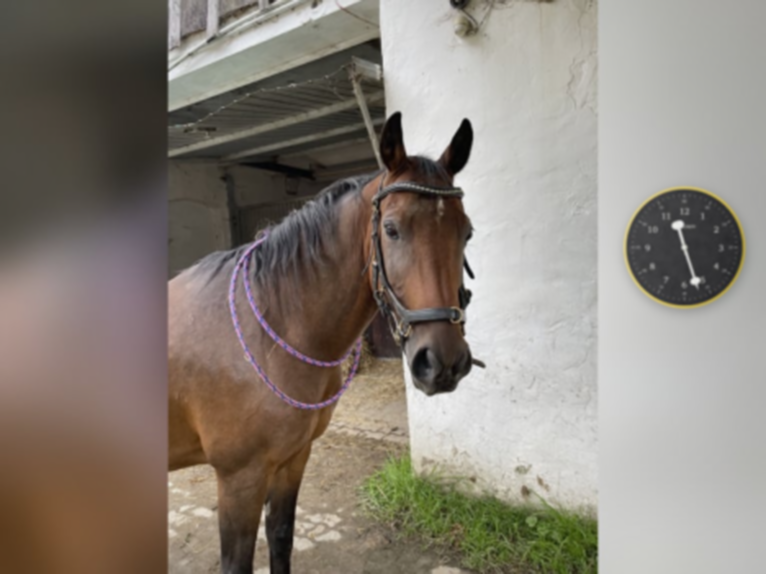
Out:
h=11 m=27
